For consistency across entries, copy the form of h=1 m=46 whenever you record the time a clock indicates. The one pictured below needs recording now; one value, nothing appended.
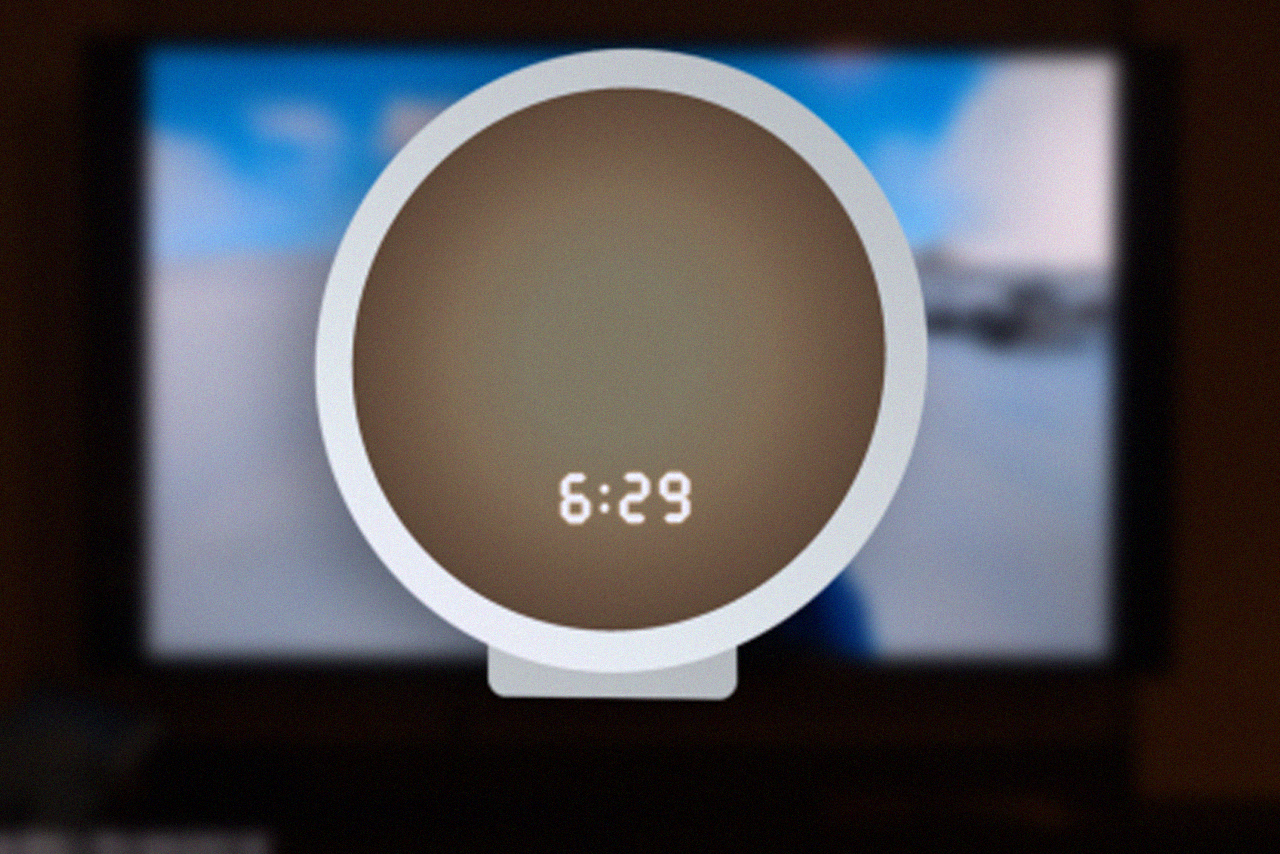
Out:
h=6 m=29
